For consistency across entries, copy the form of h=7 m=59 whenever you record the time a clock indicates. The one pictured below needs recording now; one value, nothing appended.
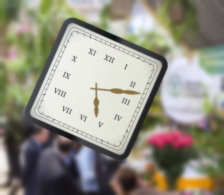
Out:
h=5 m=12
